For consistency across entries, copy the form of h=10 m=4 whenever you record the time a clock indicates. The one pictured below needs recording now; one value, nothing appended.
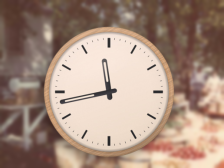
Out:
h=11 m=43
